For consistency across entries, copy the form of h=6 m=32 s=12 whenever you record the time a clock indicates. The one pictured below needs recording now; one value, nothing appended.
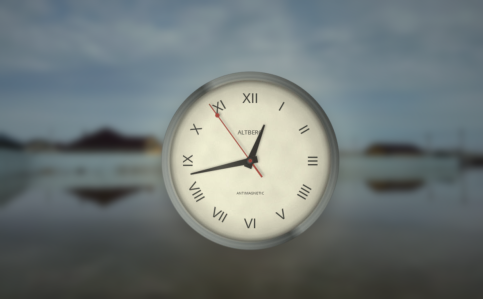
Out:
h=12 m=42 s=54
